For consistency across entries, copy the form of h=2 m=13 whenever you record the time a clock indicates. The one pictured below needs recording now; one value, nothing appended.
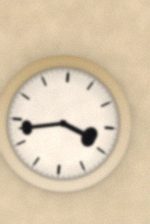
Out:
h=3 m=43
